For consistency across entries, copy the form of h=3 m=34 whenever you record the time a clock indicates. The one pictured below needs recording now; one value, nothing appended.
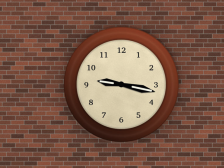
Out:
h=9 m=17
